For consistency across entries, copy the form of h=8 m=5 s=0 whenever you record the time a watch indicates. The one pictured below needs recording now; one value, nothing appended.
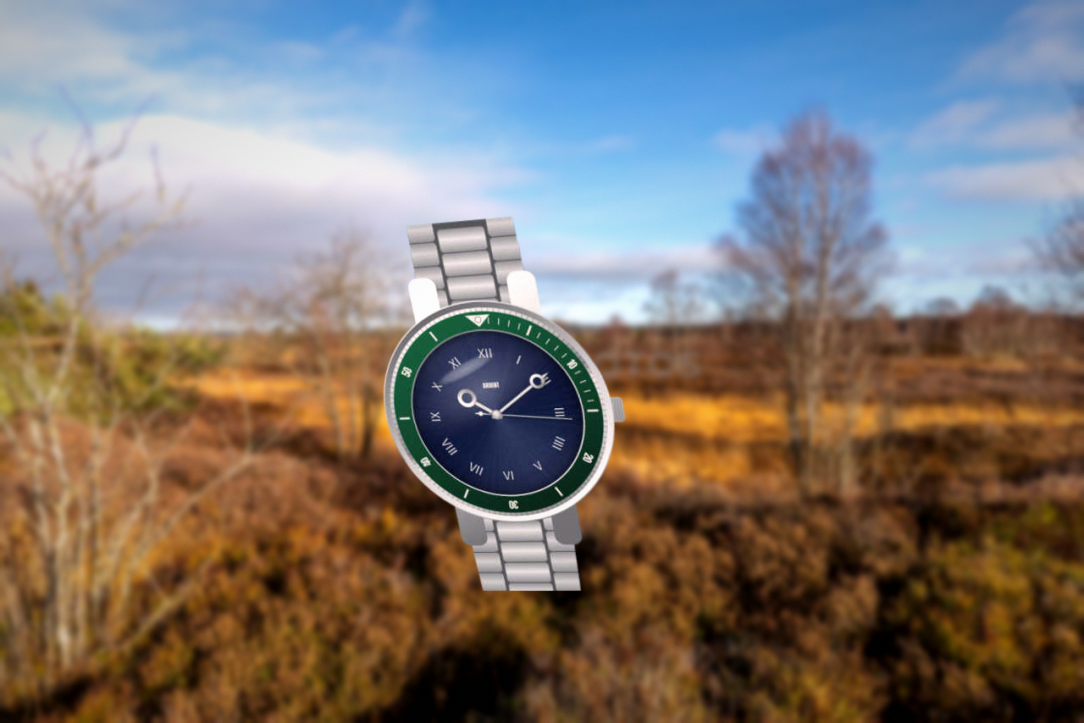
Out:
h=10 m=9 s=16
